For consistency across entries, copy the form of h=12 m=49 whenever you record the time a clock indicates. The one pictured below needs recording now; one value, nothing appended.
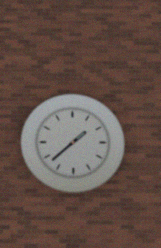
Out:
h=1 m=38
